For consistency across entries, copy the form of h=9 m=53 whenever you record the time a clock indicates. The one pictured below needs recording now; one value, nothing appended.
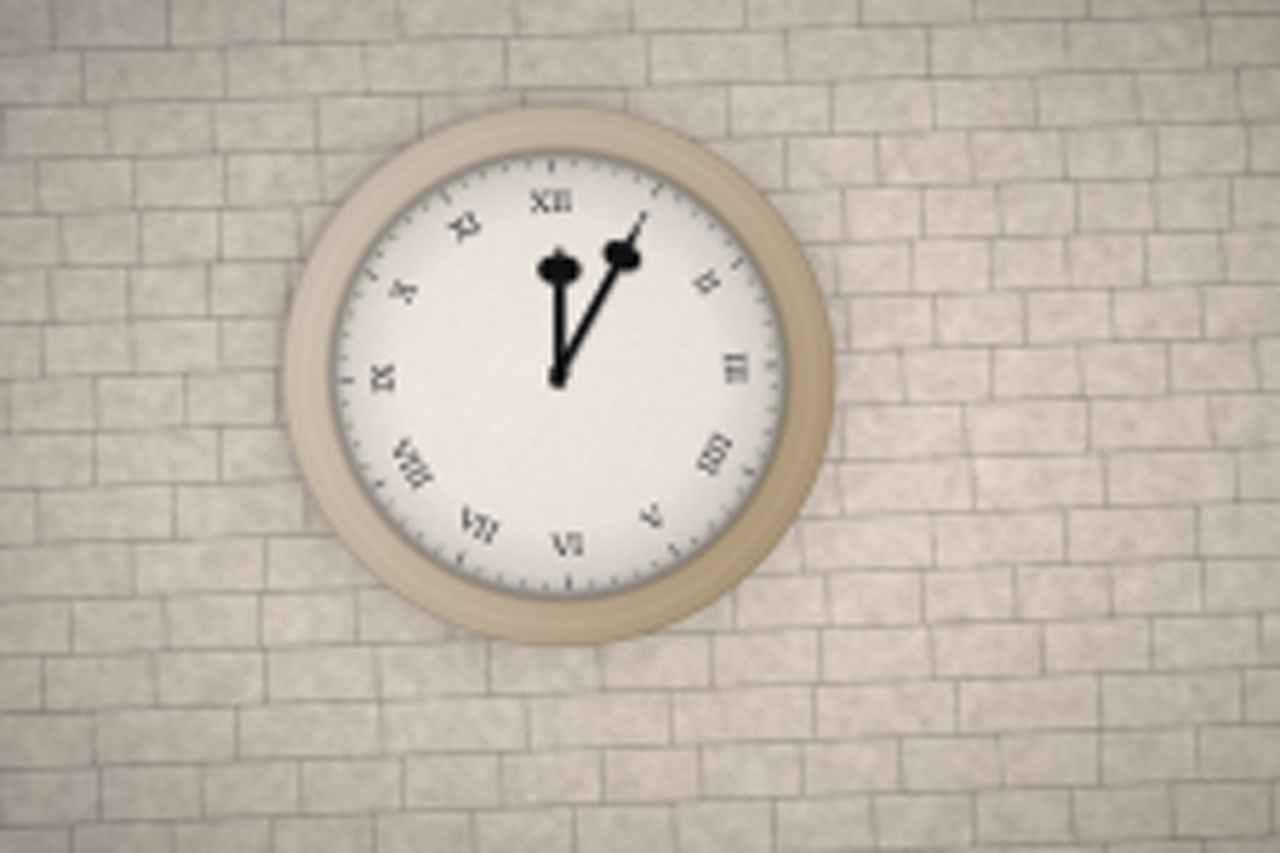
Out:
h=12 m=5
